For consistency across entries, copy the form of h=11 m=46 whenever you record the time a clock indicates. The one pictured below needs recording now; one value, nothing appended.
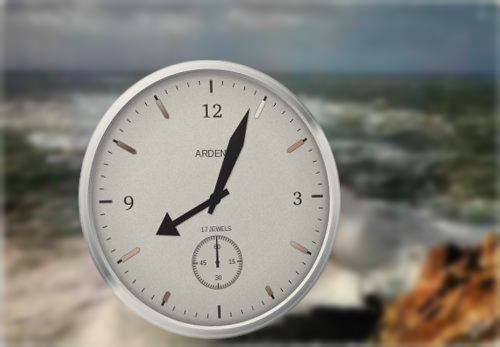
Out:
h=8 m=4
